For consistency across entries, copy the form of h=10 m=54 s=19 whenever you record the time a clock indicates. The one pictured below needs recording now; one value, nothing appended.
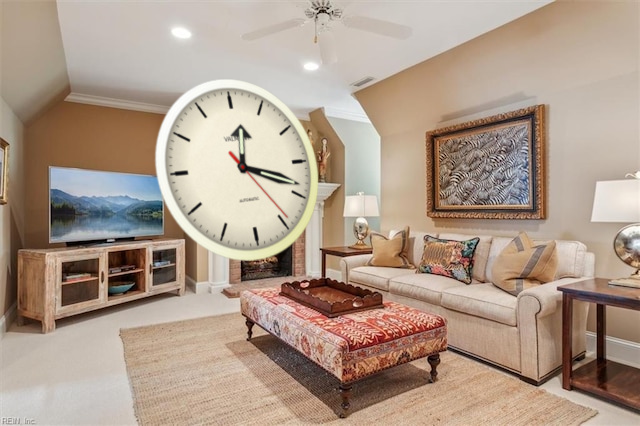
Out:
h=12 m=18 s=24
